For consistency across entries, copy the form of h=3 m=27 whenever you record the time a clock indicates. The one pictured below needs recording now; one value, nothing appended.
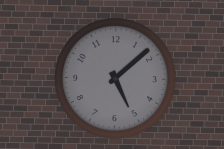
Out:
h=5 m=8
